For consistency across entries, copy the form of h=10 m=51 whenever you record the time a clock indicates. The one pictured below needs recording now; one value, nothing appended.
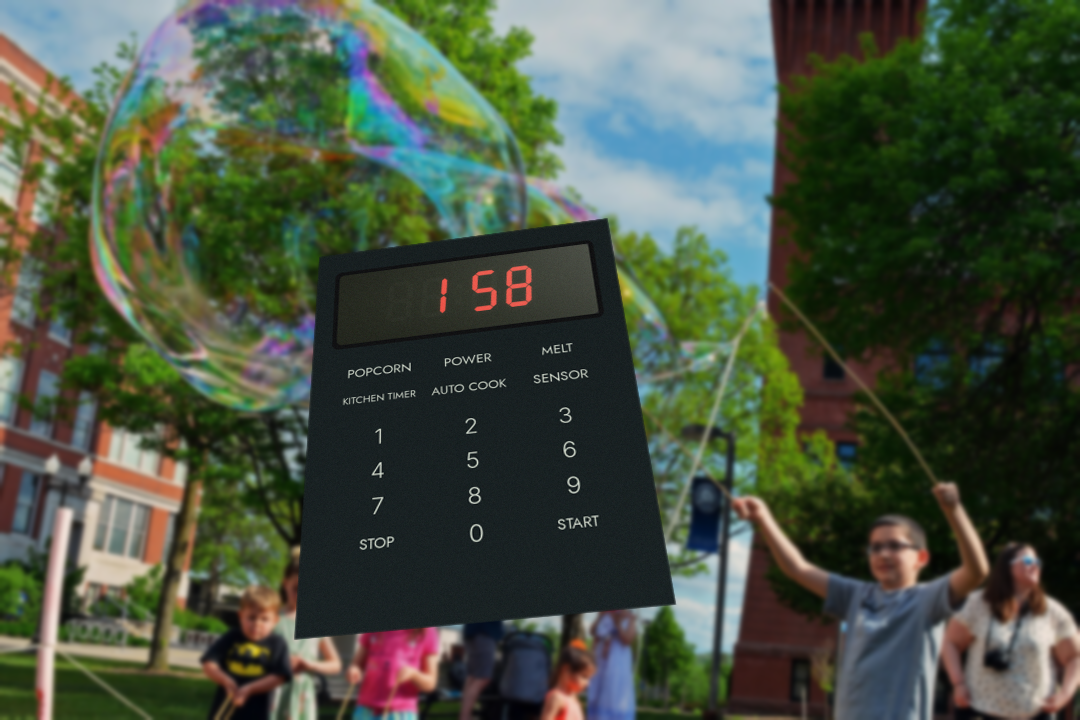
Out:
h=1 m=58
